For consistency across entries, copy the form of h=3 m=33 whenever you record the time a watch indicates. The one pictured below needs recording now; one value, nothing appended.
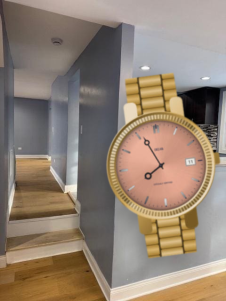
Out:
h=7 m=56
